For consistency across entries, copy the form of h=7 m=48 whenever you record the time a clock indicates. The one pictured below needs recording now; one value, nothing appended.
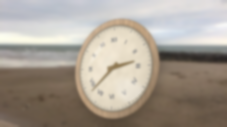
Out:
h=2 m=38
